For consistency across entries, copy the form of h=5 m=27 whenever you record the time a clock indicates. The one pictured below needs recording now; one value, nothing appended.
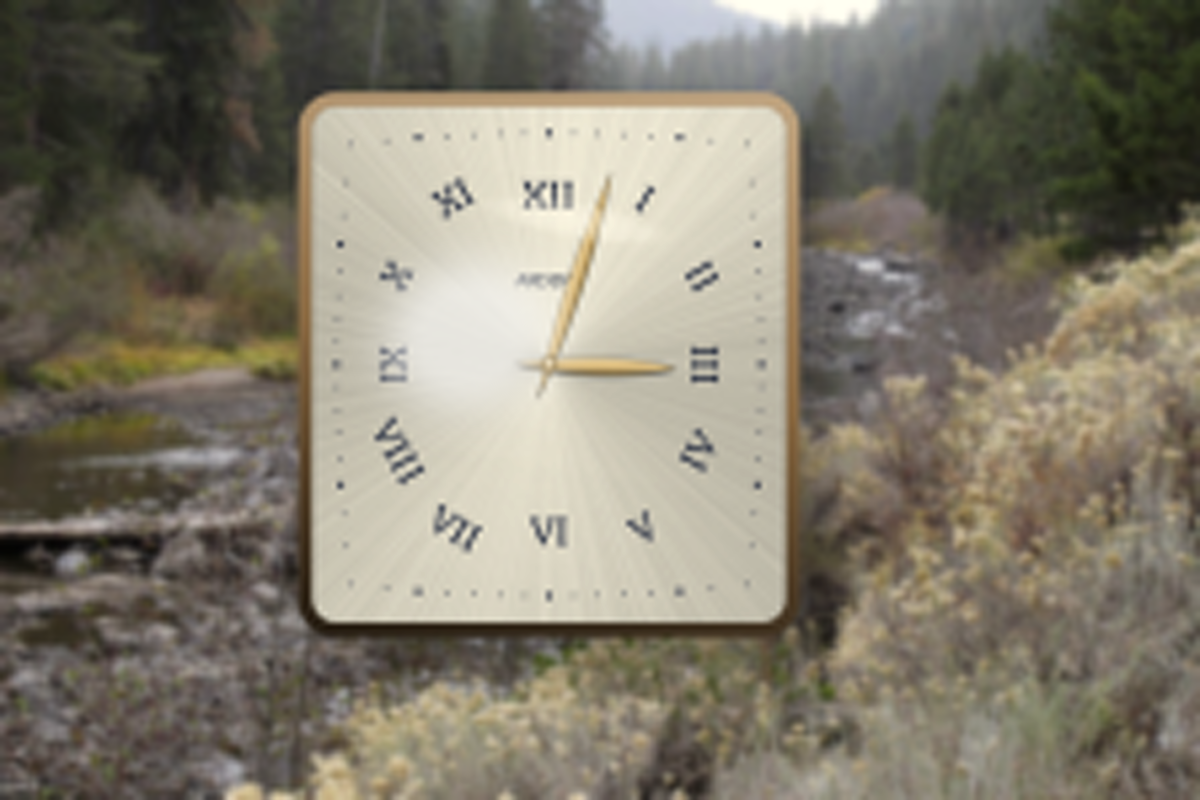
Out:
h=3 m=3
